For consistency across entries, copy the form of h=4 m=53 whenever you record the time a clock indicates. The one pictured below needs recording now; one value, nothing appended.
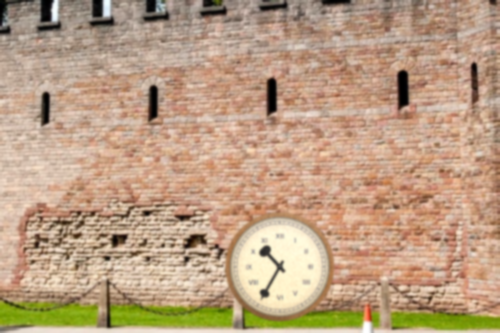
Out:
h=10 m=35
